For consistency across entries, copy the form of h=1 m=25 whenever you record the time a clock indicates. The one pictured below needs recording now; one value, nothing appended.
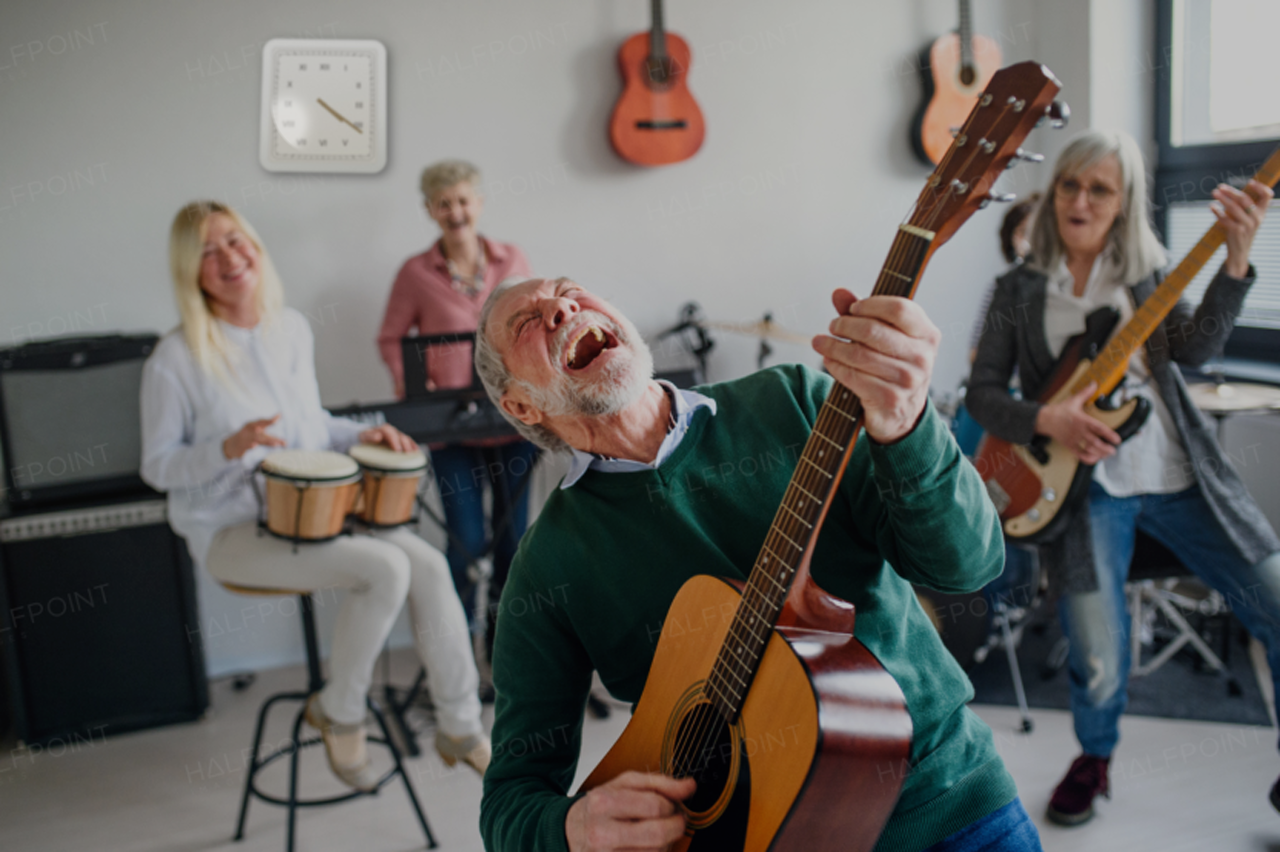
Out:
h=4 m=21
